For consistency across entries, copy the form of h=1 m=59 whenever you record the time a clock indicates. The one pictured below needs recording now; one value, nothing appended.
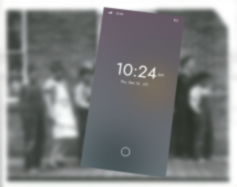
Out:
h=10 m=24
